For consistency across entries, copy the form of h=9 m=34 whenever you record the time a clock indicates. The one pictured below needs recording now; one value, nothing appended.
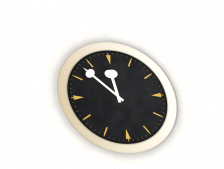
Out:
h=11 m=53
